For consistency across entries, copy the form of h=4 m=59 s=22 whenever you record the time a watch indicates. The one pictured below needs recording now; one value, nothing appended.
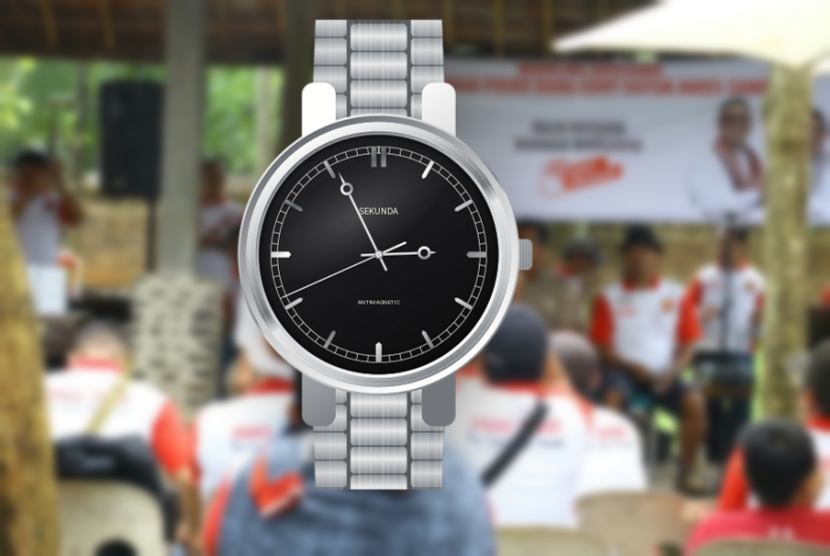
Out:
h=2 m=55 s=41
